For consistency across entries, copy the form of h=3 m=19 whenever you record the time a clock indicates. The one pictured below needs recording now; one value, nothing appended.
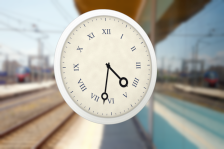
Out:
h=4 m=32
